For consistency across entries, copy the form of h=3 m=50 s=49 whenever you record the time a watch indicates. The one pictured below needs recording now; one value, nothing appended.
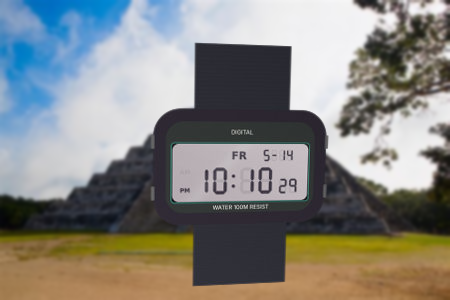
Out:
h=10 m=10 s=29
